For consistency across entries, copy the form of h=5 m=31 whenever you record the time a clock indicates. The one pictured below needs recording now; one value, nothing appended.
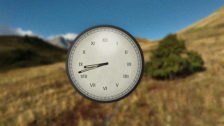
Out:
h=8 m=42
